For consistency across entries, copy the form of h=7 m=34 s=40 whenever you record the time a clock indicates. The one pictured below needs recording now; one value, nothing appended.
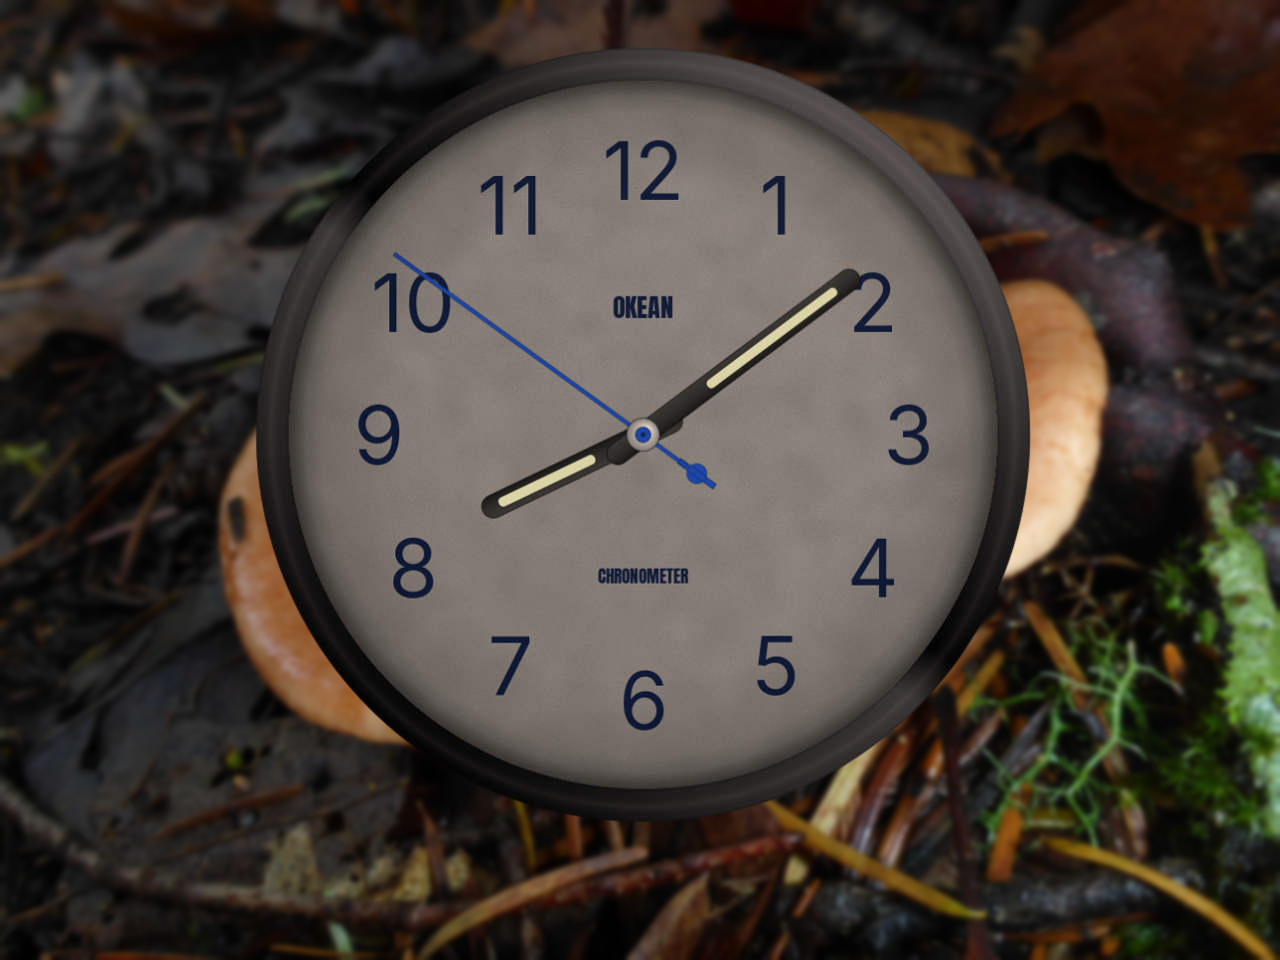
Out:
h=8 m=8 s=51
